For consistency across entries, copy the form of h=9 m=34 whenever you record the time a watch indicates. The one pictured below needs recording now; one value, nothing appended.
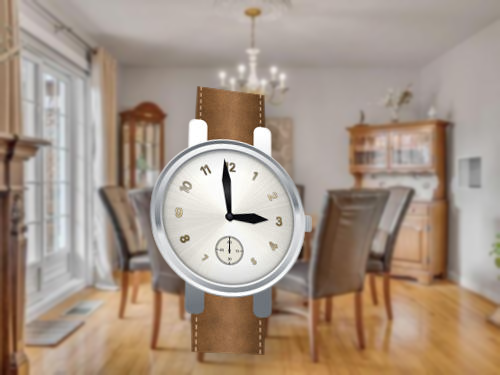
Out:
h=2 m=59
